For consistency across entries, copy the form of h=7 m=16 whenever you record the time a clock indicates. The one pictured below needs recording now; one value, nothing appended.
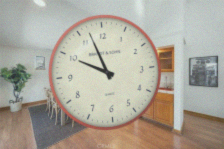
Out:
h=9 m=57
